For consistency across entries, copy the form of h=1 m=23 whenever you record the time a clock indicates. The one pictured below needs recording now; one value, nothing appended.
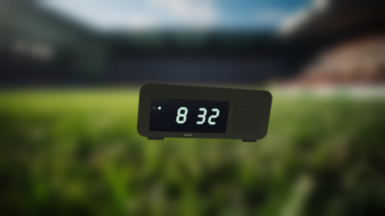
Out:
h=8 m=32
